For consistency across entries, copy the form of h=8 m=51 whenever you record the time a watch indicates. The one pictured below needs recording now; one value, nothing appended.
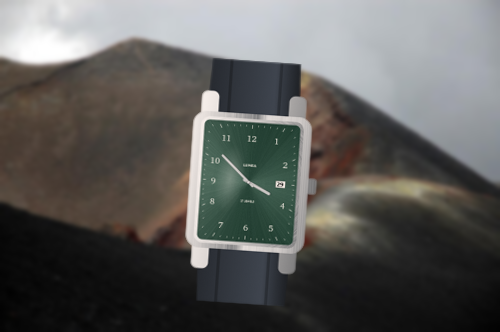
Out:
h=3 m=52
